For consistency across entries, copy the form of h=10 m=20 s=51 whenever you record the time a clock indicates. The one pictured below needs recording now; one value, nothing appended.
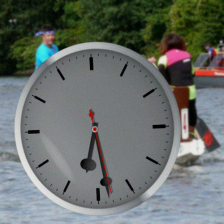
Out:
h=6 m=28 s=28
